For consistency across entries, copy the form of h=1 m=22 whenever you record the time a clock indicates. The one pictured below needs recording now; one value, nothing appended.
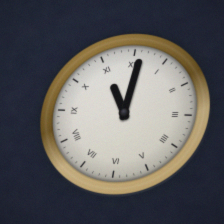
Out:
h=11 m=1
